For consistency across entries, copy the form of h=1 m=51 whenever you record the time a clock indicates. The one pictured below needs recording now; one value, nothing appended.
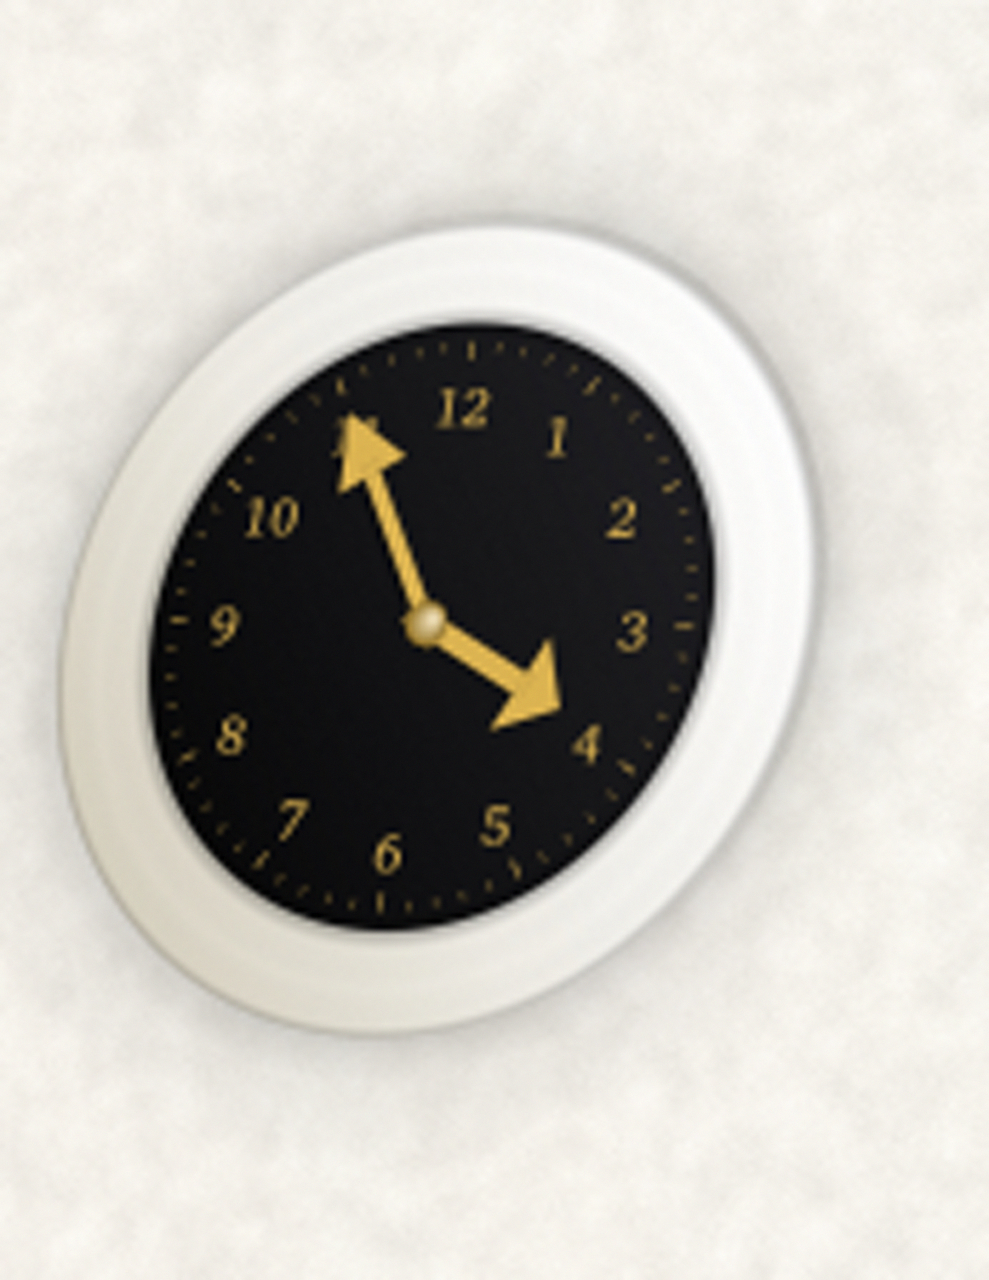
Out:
h=3 m=55
